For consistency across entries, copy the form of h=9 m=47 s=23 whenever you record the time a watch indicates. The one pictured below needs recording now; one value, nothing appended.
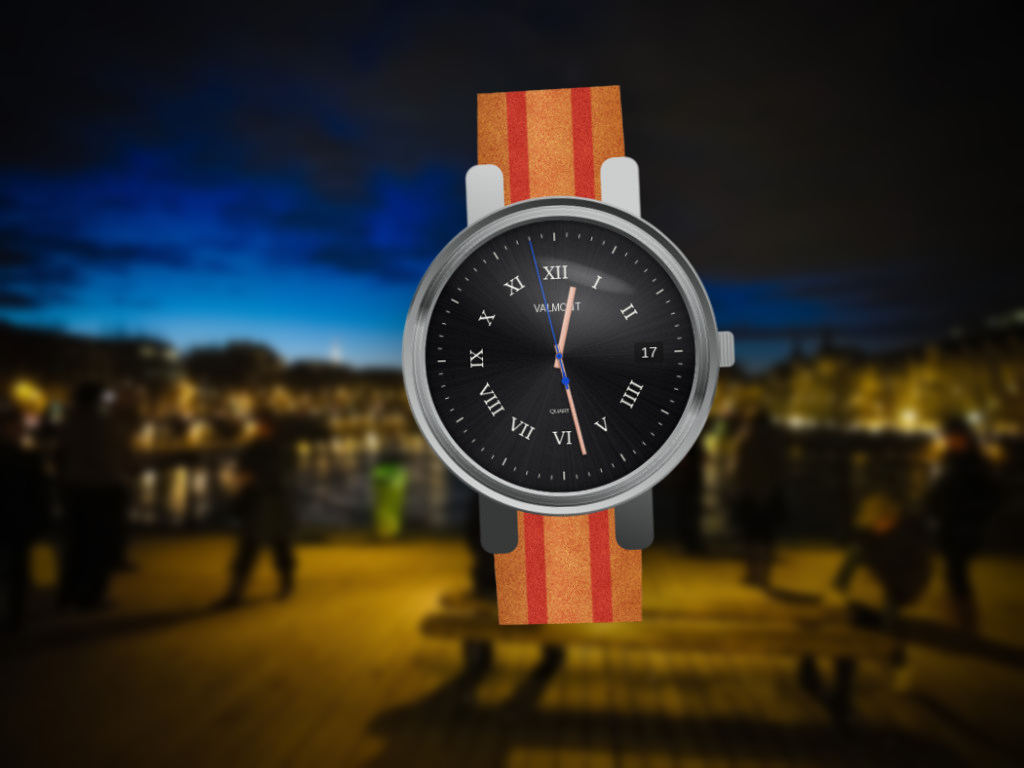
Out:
h=12 m=27 s=58
